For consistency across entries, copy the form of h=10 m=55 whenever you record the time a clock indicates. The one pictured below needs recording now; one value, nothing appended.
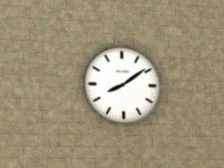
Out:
h=8 m=9
